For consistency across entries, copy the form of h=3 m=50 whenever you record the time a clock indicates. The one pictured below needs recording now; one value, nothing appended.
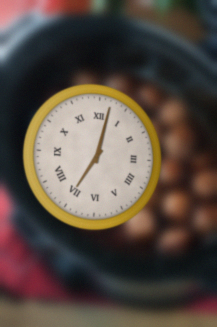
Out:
h=7 m=2
